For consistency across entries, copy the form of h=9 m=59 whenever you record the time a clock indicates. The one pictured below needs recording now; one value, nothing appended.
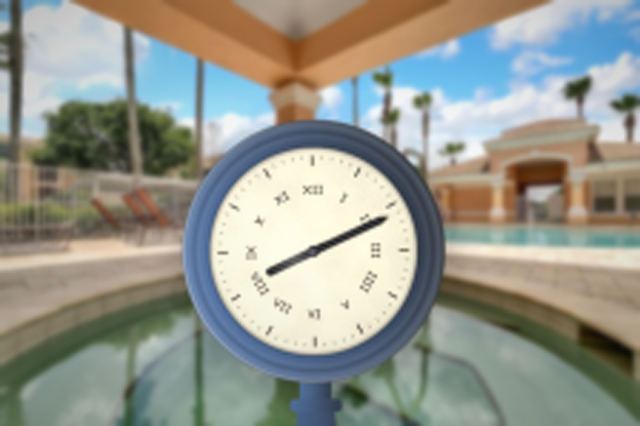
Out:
h=8 m=11
